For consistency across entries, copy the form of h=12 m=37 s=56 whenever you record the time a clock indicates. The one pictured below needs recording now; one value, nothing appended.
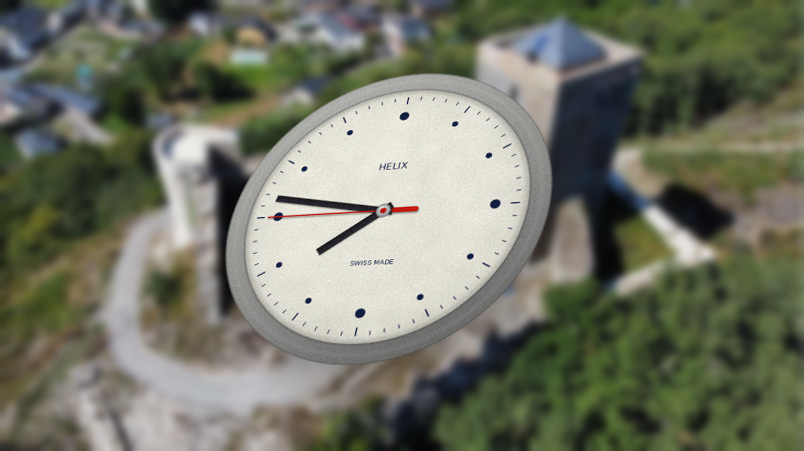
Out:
h=7 m=46 s=45
